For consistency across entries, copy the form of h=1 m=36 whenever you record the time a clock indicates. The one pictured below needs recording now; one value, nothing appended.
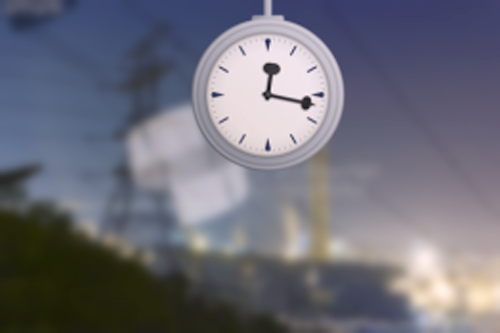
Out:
h=12 m=17
